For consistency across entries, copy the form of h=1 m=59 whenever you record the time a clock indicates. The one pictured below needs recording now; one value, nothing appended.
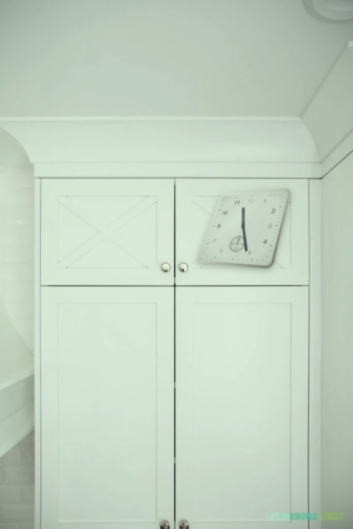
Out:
h=11 m=26
